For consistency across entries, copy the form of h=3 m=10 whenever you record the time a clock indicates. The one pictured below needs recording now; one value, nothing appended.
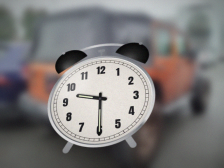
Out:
h=9 m=30
